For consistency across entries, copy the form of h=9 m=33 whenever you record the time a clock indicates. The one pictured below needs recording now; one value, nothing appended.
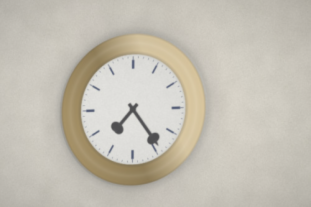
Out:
h=7 m=24
